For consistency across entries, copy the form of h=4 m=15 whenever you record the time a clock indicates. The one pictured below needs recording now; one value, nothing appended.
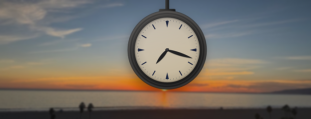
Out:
h=7 m=18
